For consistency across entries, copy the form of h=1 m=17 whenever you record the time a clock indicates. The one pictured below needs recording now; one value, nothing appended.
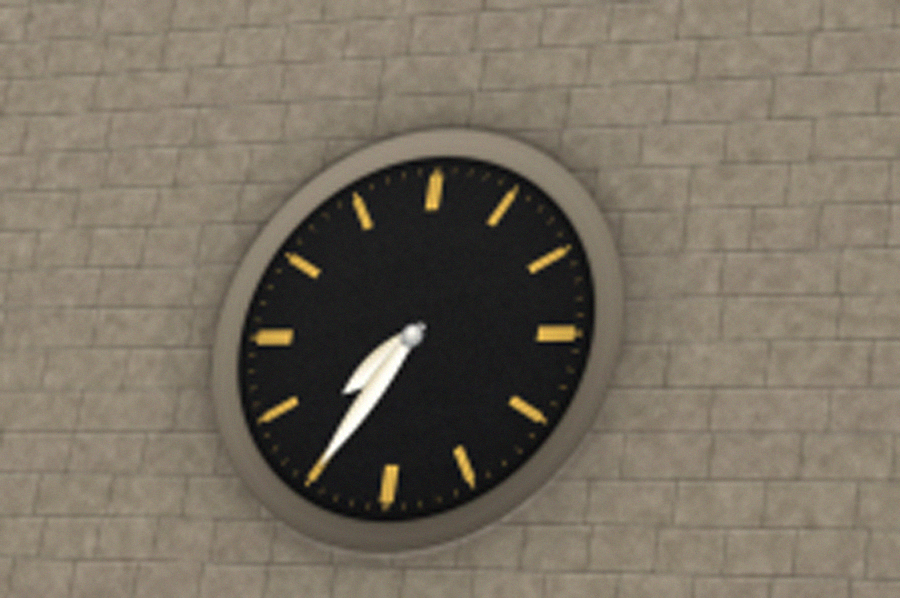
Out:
h=7 m=35
